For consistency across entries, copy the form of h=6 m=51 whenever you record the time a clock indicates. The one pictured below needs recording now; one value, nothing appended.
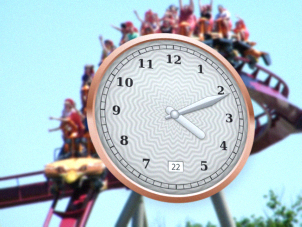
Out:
h=4 m=11
